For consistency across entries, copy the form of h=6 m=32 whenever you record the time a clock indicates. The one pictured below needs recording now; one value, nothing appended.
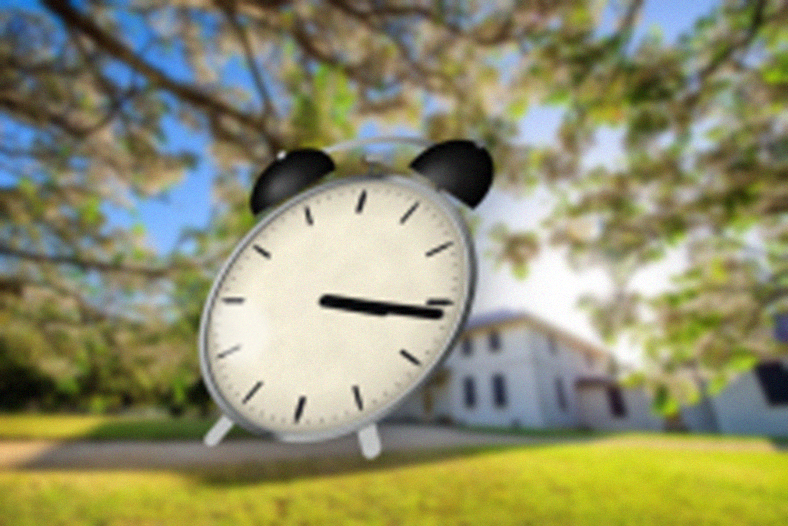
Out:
h=3 m=16
